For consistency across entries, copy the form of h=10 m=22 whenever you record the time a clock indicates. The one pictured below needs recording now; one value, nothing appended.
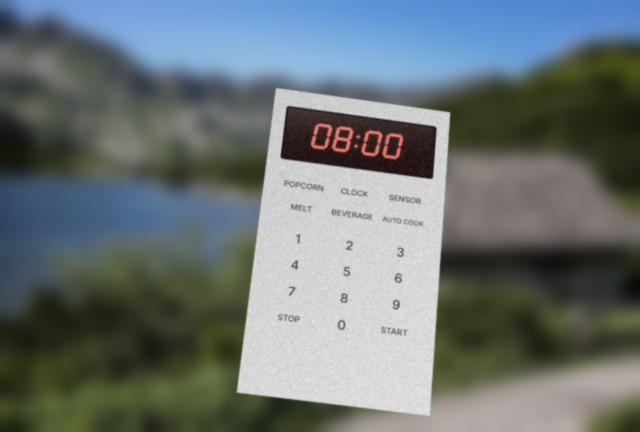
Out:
h=8 m=0
